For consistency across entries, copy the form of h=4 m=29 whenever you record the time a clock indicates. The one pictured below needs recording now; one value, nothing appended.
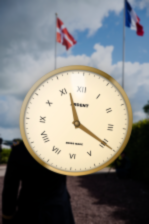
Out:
h=11 m=20
